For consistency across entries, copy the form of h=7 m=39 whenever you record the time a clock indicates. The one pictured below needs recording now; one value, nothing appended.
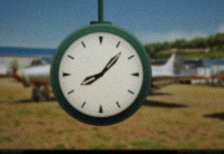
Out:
h=8 m=7
